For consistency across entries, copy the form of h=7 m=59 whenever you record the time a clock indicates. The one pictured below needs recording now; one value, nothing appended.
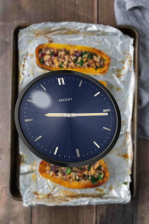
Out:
h=9 m=16
